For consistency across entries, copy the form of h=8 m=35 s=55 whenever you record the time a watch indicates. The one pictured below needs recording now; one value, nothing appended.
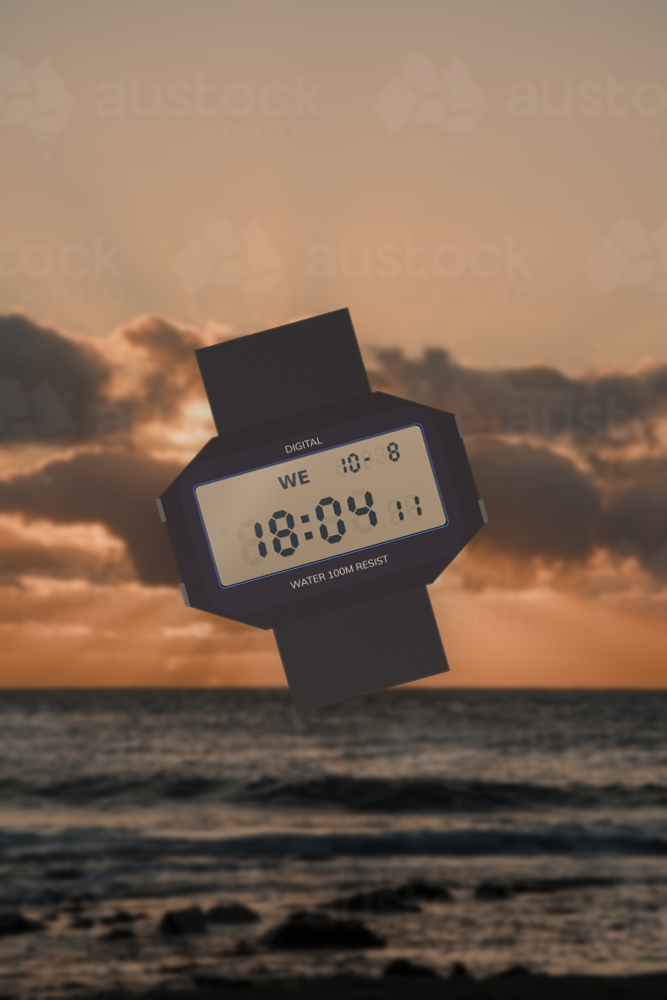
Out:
h=18 m=4 s=11
